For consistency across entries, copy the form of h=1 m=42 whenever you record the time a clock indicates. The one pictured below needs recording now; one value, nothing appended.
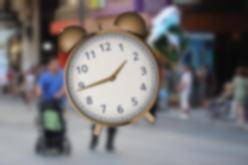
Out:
h=1 m=44
